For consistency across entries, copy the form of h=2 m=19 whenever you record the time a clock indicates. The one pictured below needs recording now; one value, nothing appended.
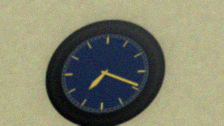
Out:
h=7 m=19
